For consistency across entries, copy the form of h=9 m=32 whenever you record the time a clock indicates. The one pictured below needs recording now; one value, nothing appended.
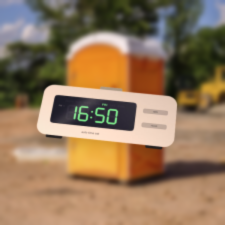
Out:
h=16 m=50
